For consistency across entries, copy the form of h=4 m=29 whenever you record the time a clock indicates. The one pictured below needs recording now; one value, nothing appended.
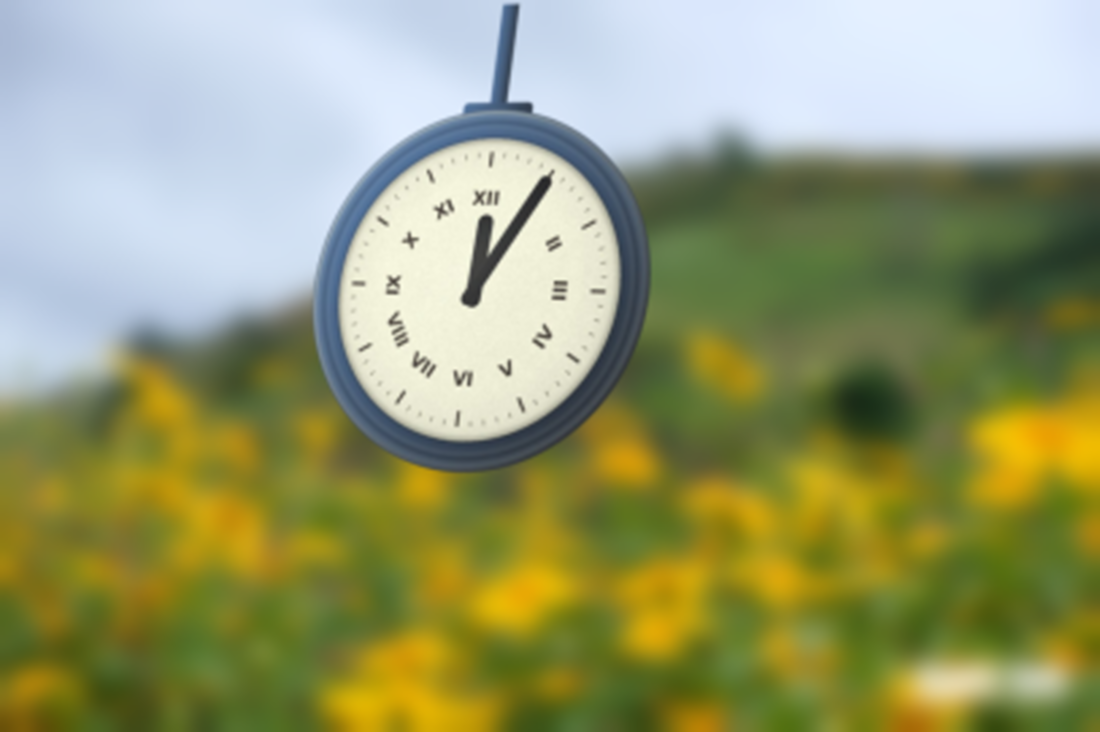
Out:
h=12 m=5
